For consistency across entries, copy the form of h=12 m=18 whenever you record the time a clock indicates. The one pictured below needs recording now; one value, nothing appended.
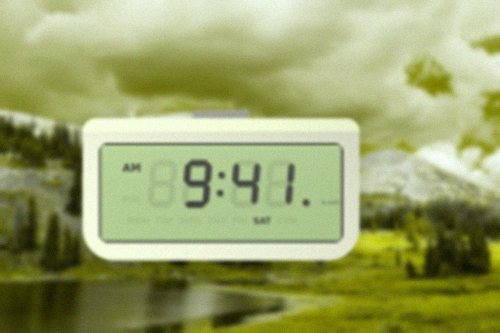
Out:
h=9 m=41
